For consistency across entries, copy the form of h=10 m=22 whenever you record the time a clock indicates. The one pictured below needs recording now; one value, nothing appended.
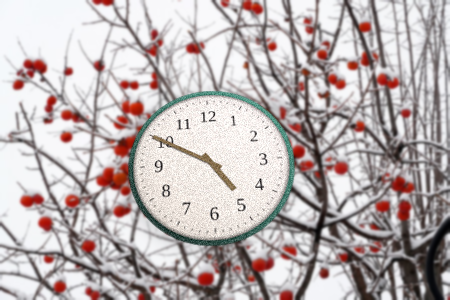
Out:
h=4 m=50
